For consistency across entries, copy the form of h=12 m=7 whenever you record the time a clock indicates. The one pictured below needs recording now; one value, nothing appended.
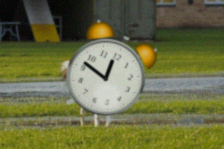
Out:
h=11 m=47
